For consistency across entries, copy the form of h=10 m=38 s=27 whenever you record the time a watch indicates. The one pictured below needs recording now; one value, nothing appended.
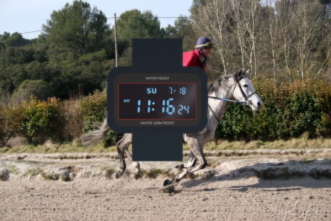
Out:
h=11 m=16 s=24
